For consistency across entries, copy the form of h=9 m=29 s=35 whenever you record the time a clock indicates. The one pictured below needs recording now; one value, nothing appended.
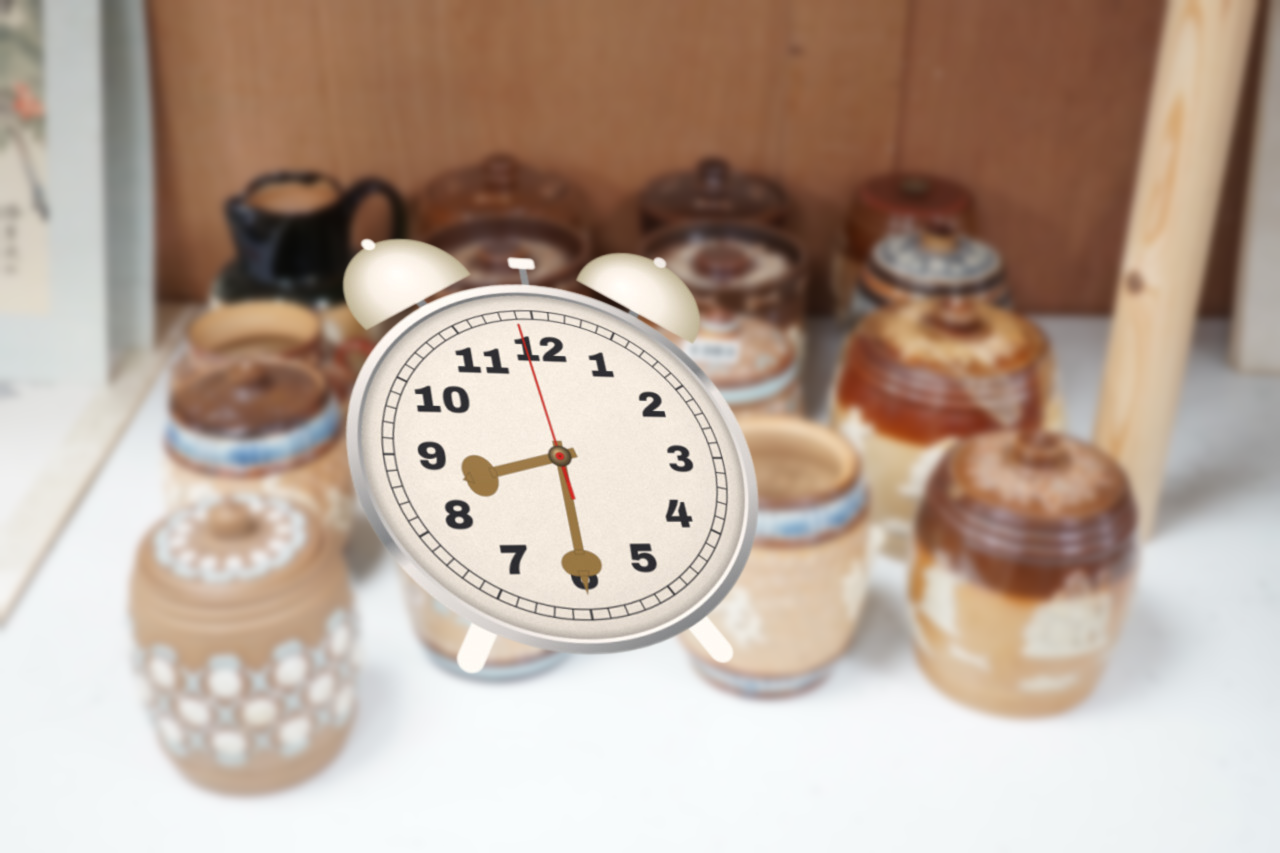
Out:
h=8 m=29 s=59
